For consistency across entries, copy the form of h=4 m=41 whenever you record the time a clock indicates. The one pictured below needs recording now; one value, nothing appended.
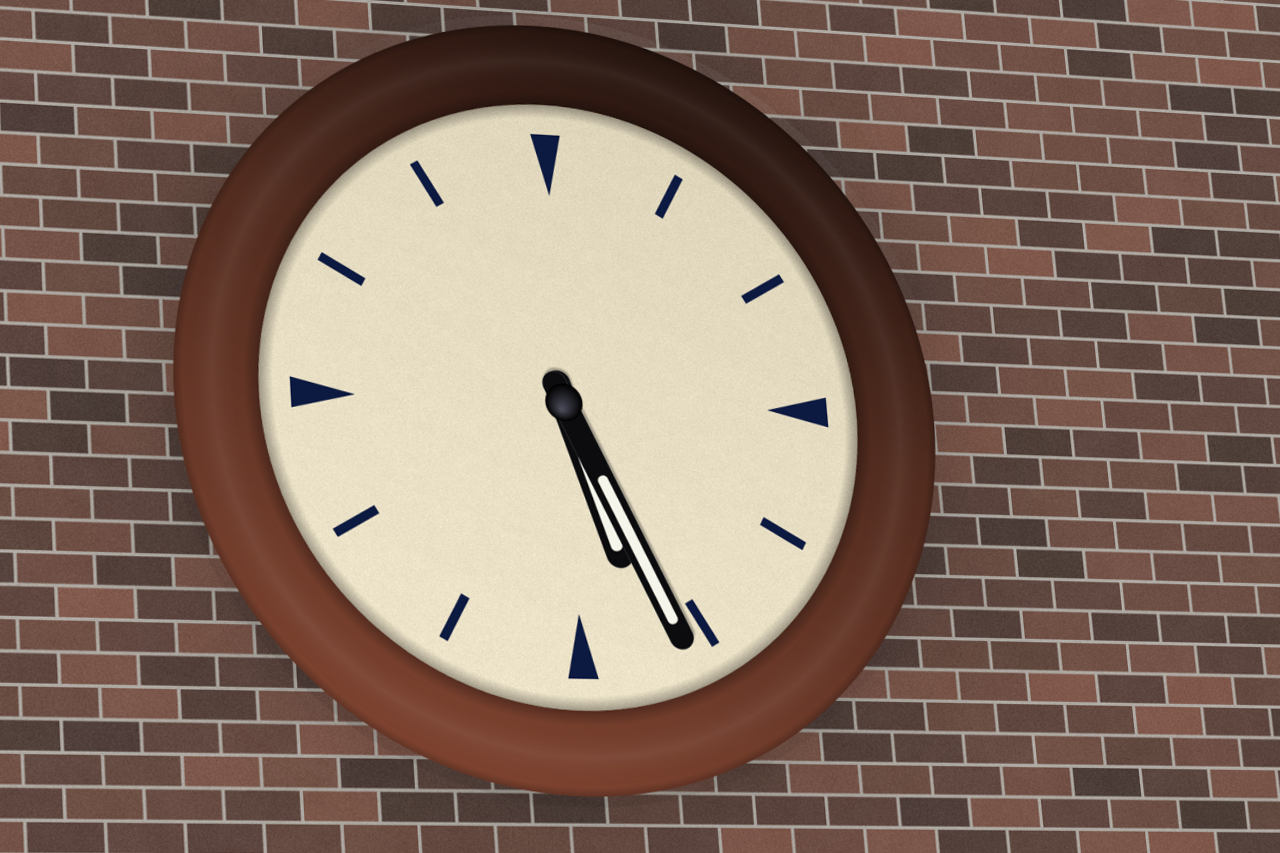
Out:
h=5 m=26
